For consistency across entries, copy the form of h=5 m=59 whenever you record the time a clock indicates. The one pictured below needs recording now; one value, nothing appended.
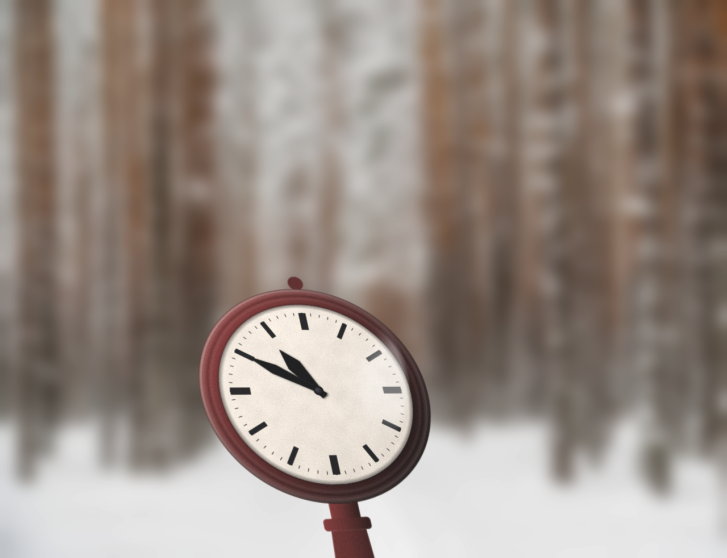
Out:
h=10 m=50
